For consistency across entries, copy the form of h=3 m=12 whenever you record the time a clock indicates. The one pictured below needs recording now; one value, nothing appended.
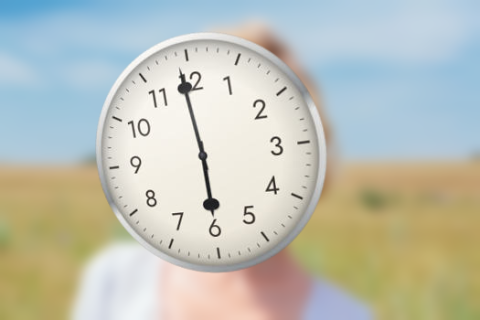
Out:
h=5 m=59
